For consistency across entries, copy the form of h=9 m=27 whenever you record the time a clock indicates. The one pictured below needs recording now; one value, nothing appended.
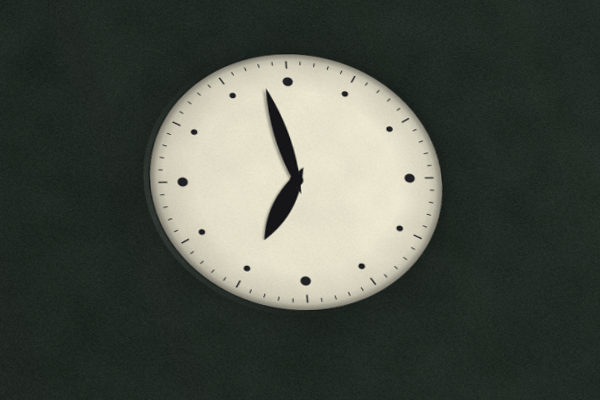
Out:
h=6 m=58
